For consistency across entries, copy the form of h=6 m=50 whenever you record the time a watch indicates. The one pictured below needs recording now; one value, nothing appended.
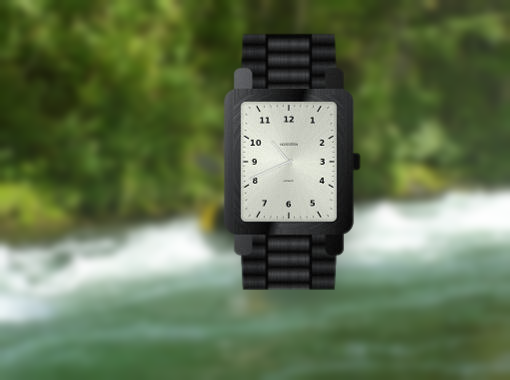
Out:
h=10 m=41
